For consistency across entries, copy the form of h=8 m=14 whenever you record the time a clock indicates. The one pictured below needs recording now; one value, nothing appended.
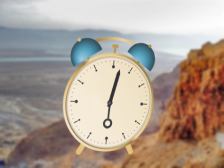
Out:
h=6 m=2
